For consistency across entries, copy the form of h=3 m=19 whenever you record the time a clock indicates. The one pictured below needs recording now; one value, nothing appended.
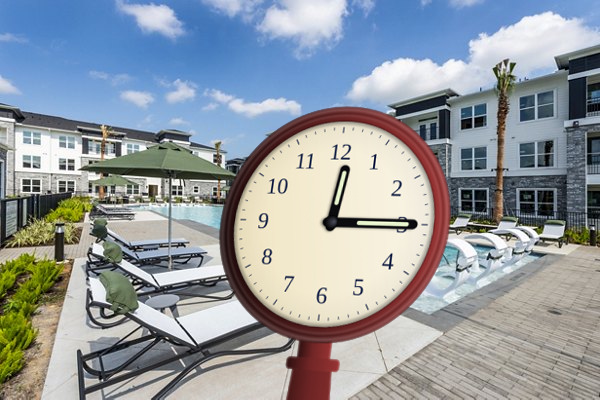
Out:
h=12 m=15
